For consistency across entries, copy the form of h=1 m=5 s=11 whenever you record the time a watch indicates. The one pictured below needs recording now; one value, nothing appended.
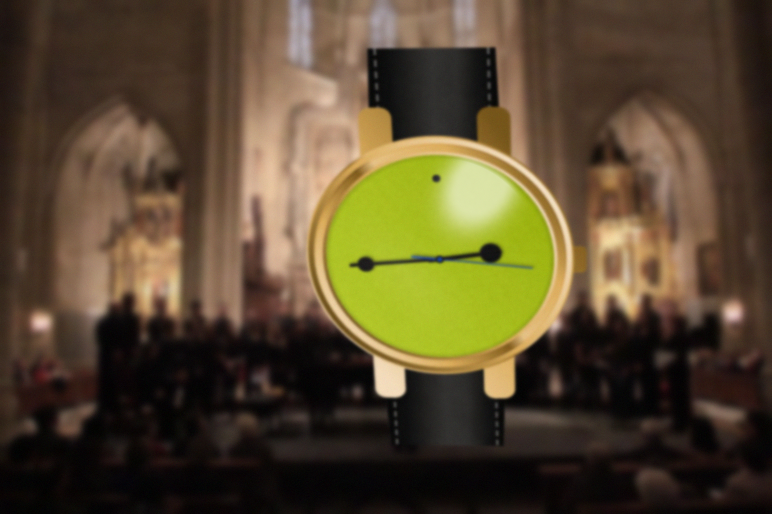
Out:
h=2 m=44 s=16
